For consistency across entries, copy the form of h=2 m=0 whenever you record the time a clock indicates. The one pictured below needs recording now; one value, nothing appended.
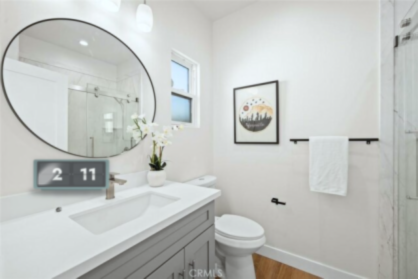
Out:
h=2 m=11
